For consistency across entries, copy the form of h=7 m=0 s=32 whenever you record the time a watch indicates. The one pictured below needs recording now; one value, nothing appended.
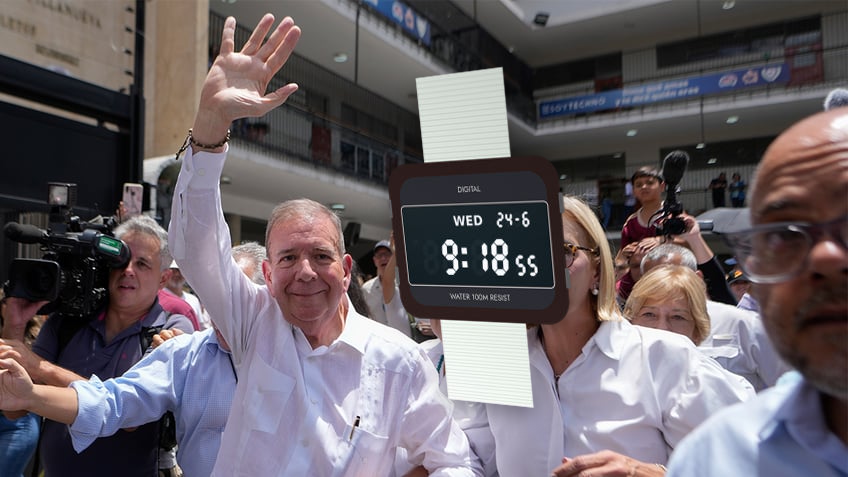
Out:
h=9 m=18 s=55
